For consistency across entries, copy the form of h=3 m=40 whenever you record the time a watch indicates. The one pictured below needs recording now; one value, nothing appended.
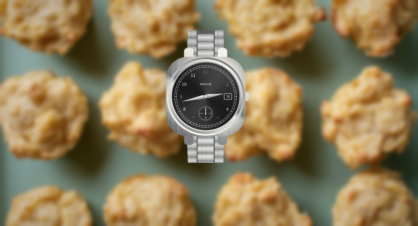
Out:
h=2 m=43
